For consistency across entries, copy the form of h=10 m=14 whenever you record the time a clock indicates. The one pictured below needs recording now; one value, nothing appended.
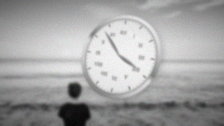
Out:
h=3 m=53
